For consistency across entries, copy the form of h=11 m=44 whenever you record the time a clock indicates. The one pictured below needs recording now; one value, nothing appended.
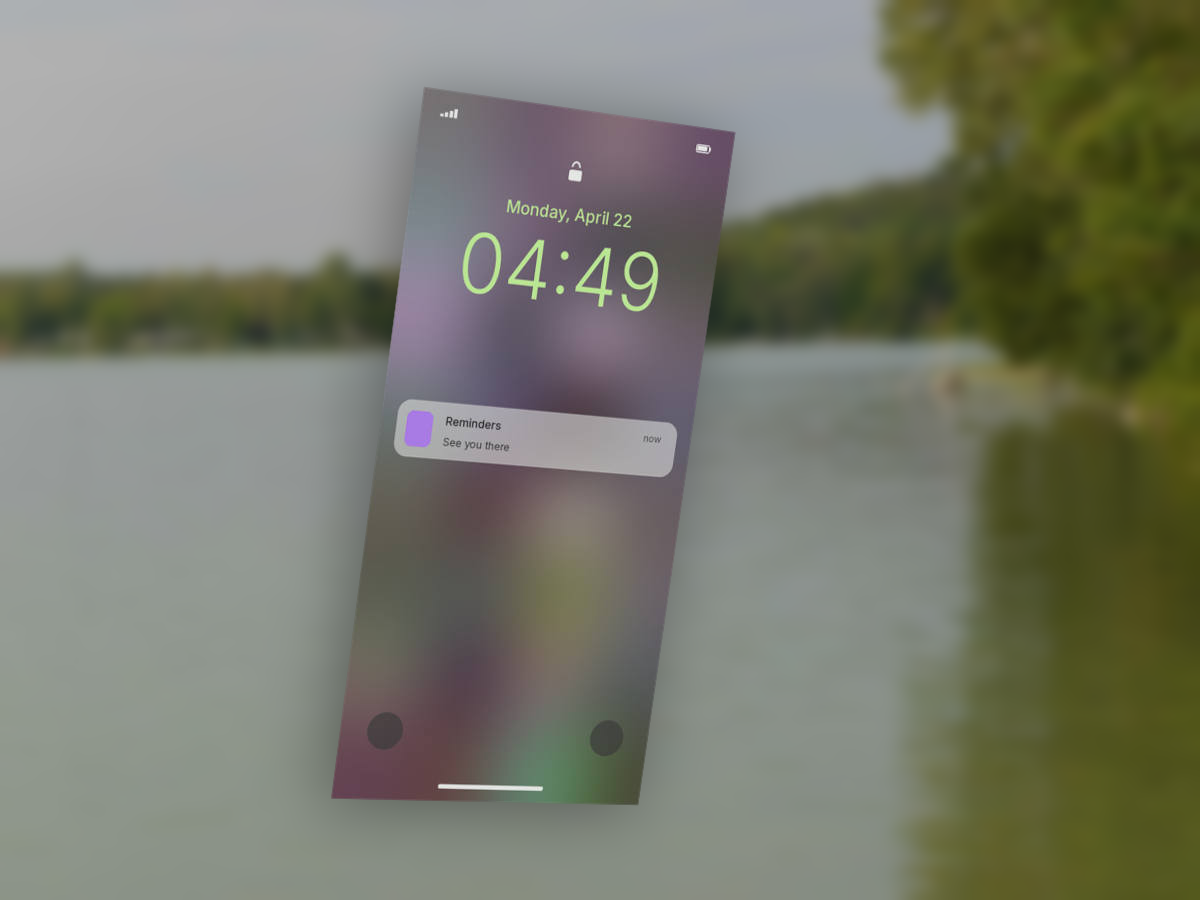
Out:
h=4 m=49
